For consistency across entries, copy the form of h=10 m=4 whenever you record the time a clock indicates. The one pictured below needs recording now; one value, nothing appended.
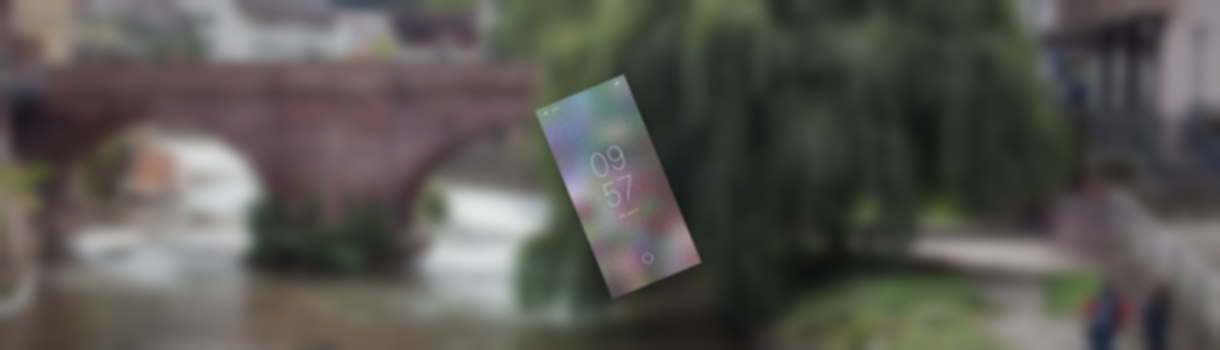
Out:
h=9 m=57
